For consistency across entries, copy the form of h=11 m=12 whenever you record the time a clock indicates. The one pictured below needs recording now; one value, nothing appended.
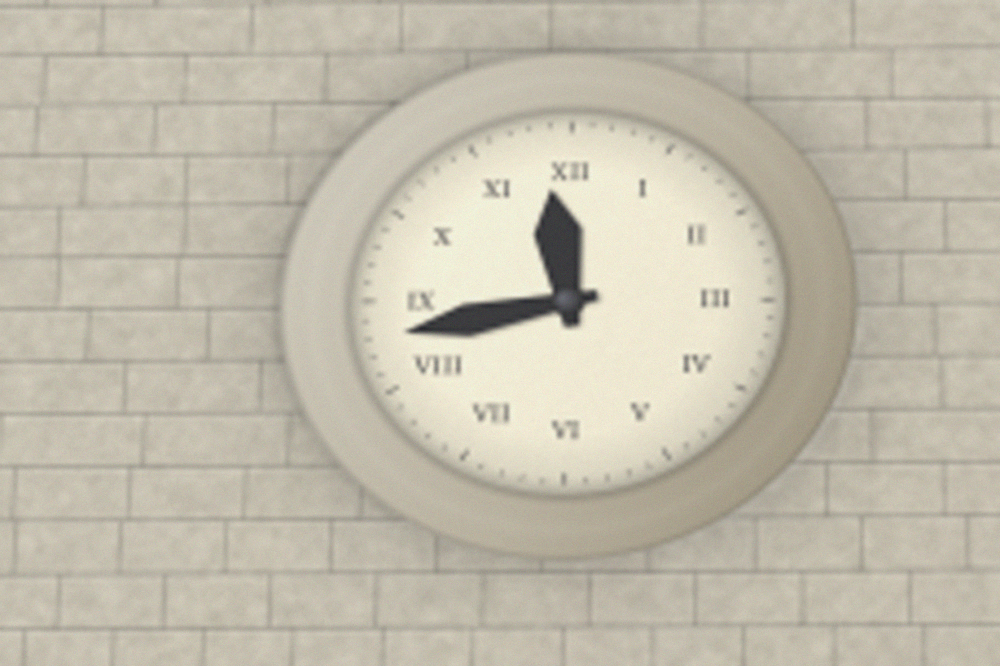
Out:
h=11 m=43
